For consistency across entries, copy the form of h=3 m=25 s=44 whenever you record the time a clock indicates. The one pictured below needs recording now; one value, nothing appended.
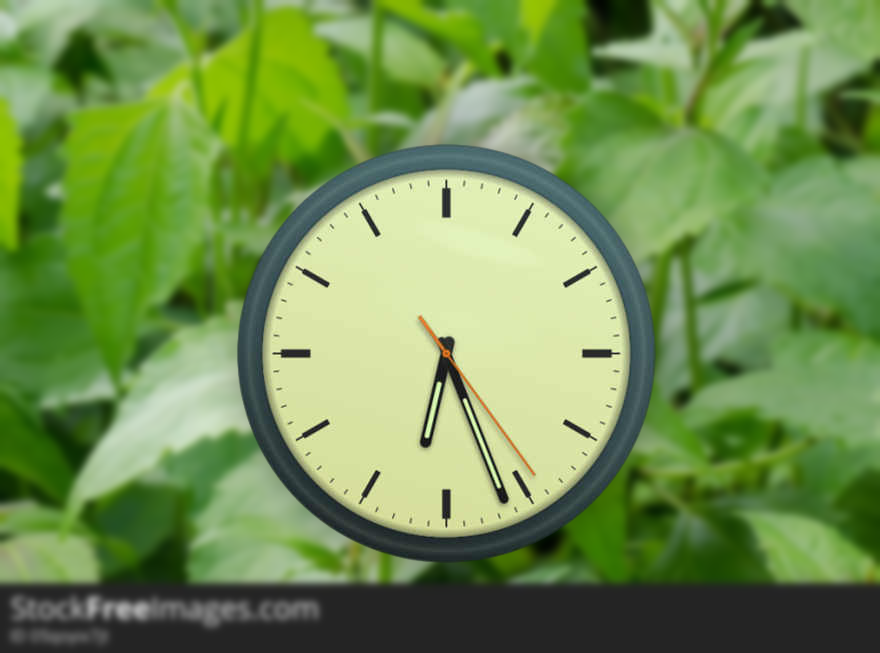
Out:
h=6 m=26 s=24
